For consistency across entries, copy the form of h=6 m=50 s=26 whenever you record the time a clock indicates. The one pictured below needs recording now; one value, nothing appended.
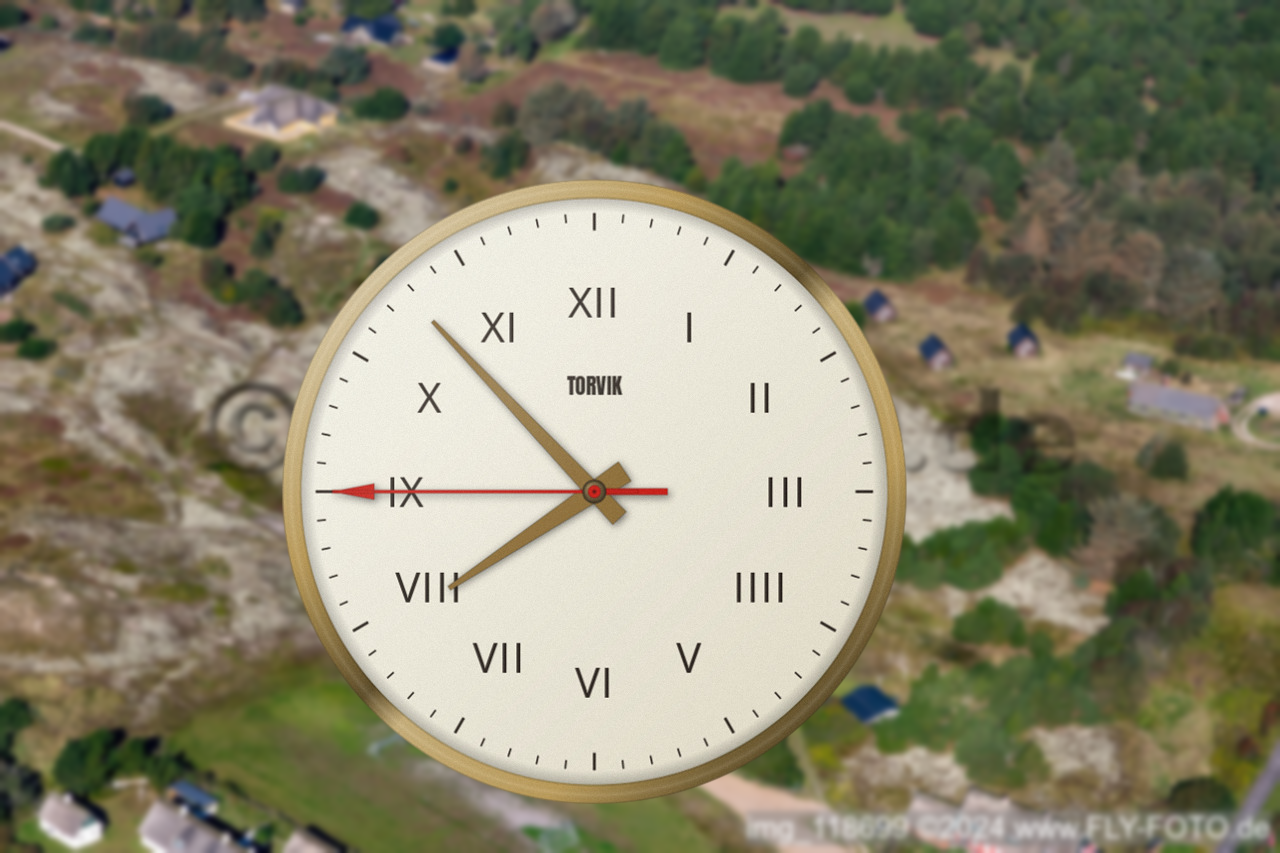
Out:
h=7 m=52 s=45
